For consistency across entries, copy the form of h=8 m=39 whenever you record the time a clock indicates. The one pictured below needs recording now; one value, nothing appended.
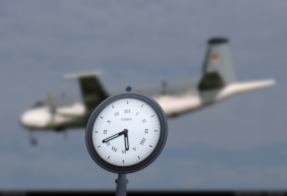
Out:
h=5 m=41
